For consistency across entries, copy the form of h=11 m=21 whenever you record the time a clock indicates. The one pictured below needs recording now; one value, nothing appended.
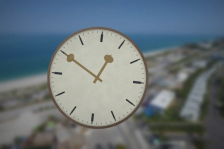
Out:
h=12 m=50
